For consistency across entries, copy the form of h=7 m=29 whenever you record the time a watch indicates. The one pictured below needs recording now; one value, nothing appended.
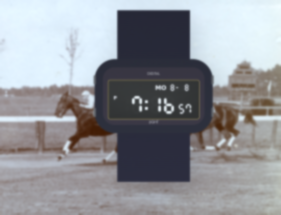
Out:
h=7 m=16
